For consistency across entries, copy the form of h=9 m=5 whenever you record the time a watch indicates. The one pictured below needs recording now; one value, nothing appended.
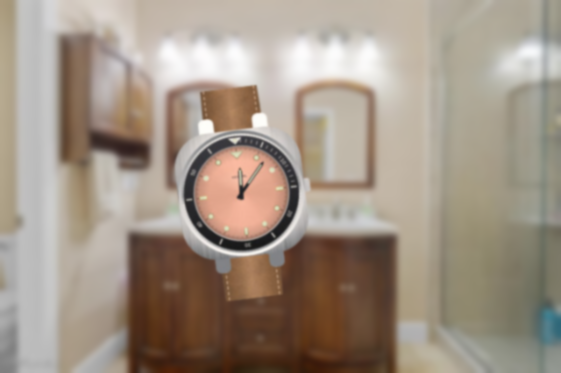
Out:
h=12 m=7
